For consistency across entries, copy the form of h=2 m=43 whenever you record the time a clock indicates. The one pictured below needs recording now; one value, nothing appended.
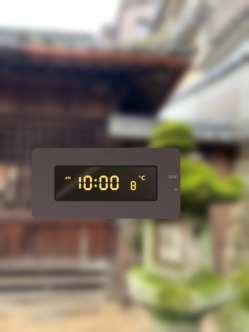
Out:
h=10 m=0
